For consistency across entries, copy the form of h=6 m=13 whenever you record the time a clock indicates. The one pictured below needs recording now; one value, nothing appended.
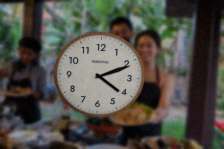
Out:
h=4 m=11
